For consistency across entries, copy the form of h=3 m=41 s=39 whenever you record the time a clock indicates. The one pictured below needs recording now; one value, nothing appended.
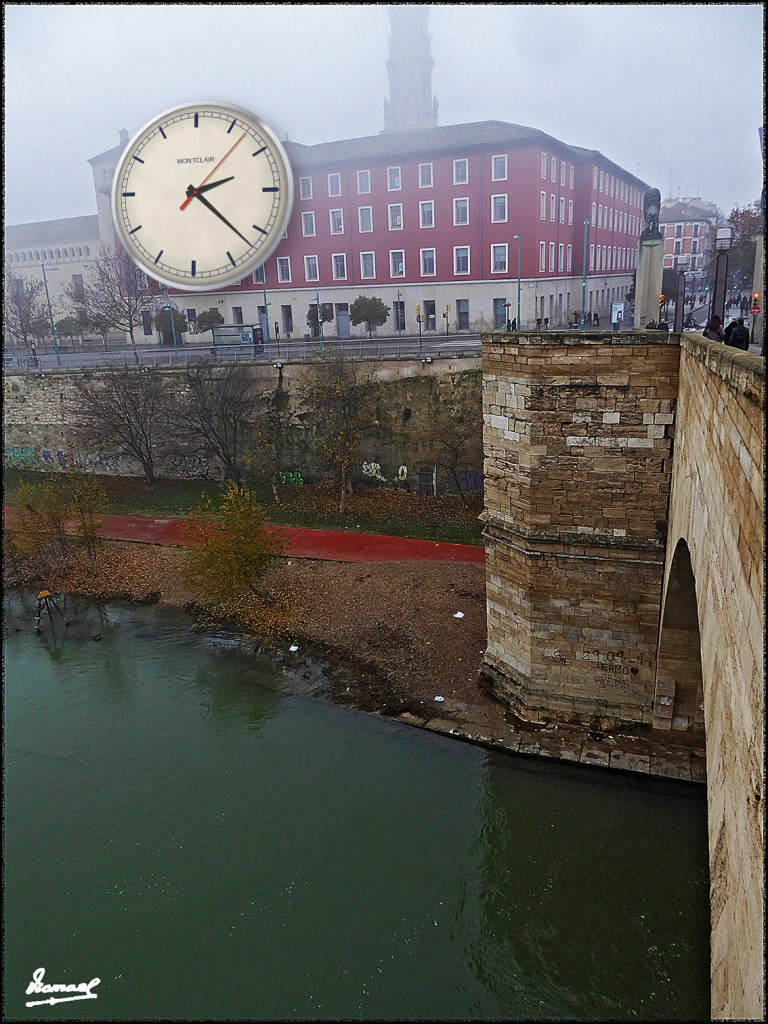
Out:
h=2 m=22 s=7
